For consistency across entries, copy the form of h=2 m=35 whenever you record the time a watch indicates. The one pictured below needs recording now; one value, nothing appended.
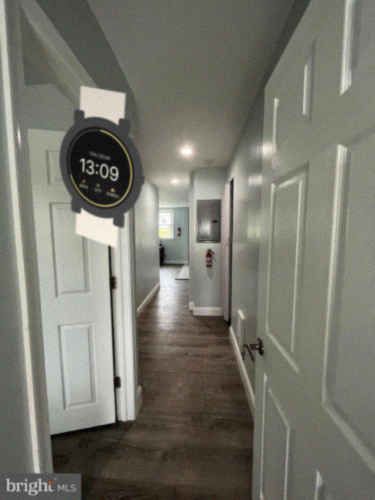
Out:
h=13 m=9
